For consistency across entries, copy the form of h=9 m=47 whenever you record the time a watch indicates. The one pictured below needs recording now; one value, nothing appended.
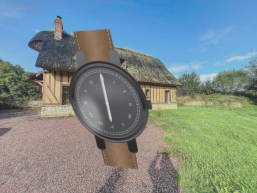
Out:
h=6 m=0
